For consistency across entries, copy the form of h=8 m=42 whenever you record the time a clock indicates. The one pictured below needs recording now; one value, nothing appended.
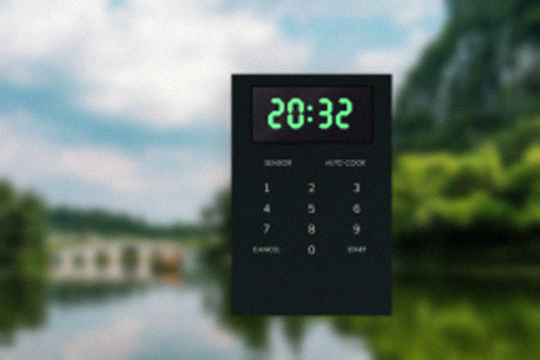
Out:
h=20 m=32
